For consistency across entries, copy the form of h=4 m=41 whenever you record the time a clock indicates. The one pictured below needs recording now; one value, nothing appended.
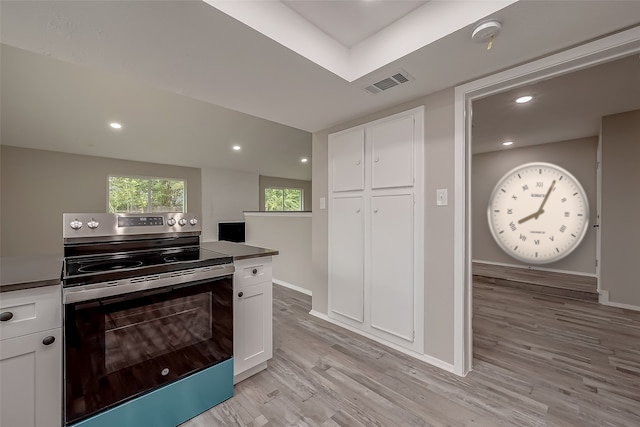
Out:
h=8 m=4
